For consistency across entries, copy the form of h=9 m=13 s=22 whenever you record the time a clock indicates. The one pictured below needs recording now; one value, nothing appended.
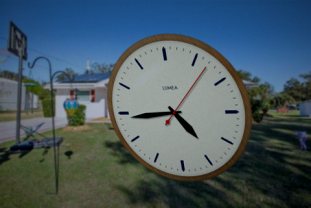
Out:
h=4 m=44 s=7
